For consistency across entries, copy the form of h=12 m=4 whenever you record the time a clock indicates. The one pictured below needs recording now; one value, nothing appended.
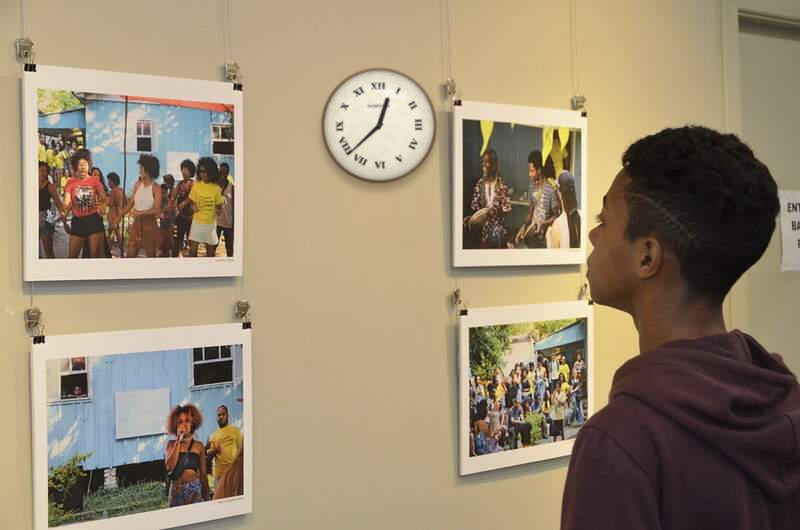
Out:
h=12 m=38
